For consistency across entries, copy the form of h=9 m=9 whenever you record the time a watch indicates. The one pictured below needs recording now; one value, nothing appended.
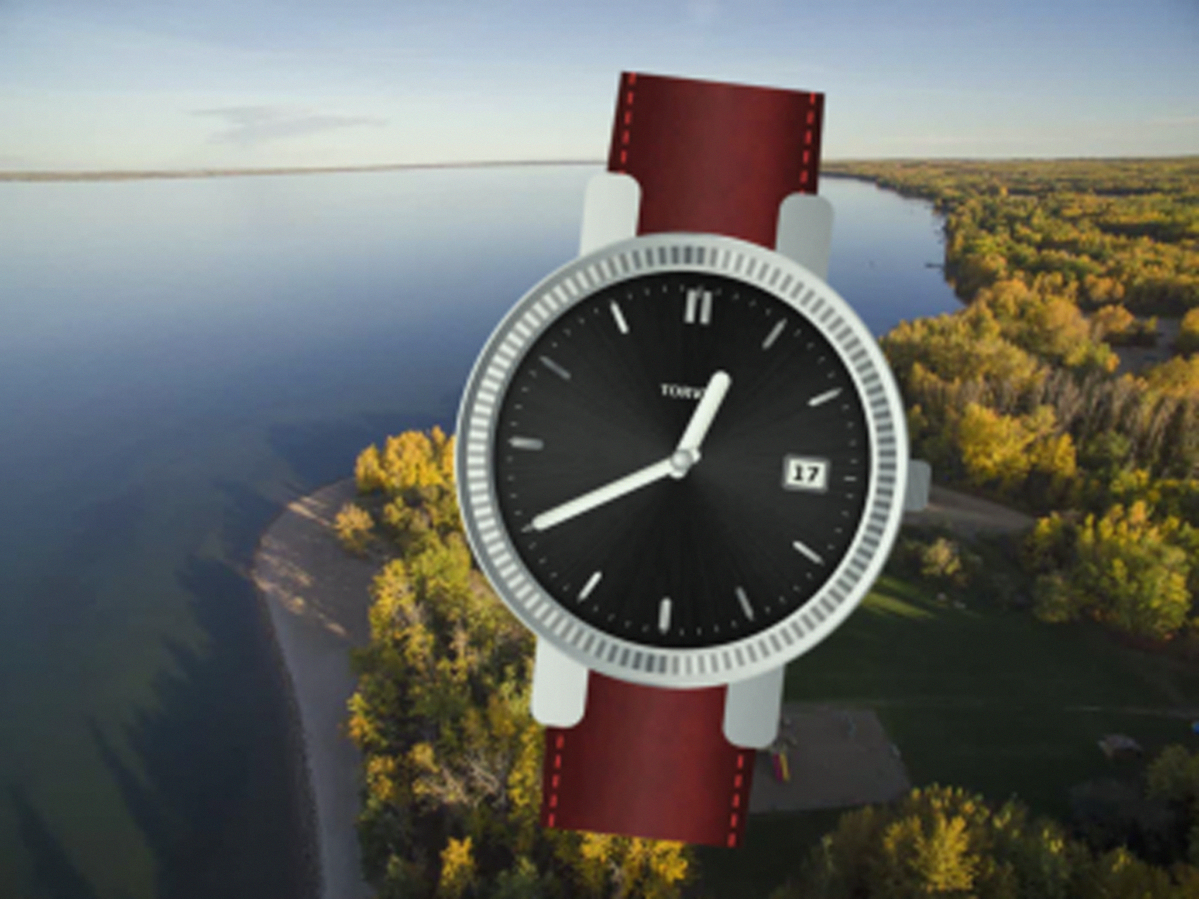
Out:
h=12 m=40
